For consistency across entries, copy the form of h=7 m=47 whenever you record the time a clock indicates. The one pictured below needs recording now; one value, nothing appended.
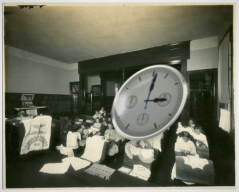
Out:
h=3 m=1
